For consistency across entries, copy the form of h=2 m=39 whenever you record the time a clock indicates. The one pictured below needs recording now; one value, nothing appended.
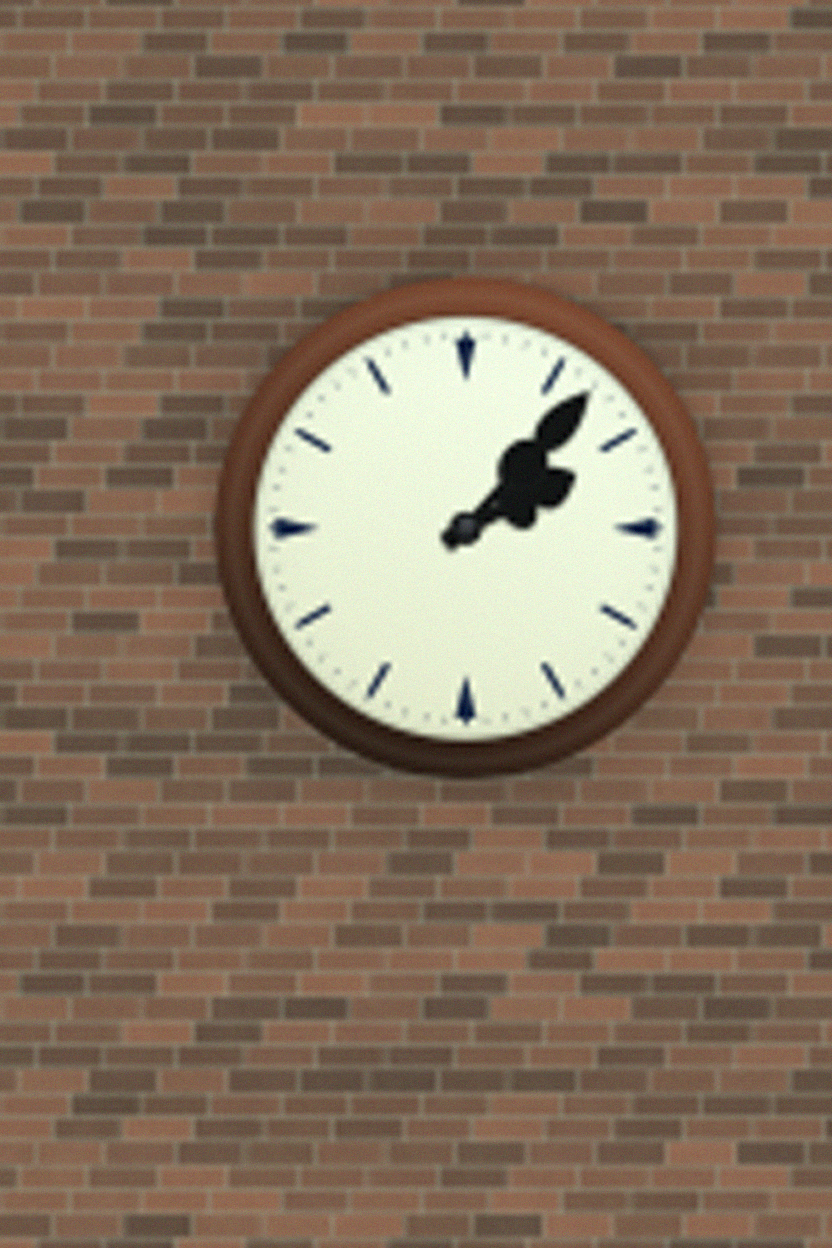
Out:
h=2 m=7
